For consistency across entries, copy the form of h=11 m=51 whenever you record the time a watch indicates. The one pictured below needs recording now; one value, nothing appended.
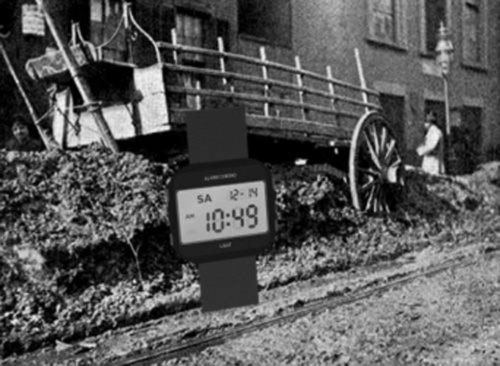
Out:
h=10 m=49
